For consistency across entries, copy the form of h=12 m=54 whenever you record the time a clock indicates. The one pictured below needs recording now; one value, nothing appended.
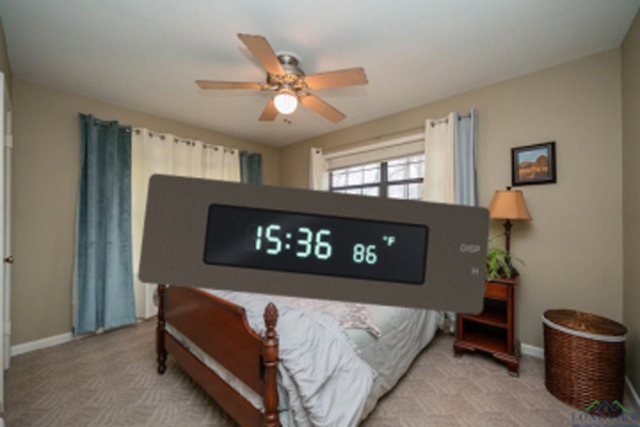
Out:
h=15 m=36
